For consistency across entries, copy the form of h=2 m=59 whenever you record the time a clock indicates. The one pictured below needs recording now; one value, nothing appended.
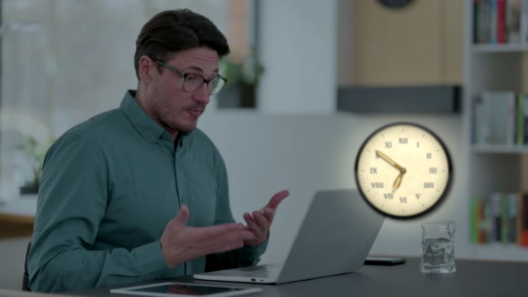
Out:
h=6 m=51
